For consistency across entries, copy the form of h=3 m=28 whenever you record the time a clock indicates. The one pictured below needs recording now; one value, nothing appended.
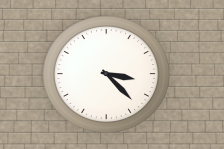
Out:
h=3 m=23
